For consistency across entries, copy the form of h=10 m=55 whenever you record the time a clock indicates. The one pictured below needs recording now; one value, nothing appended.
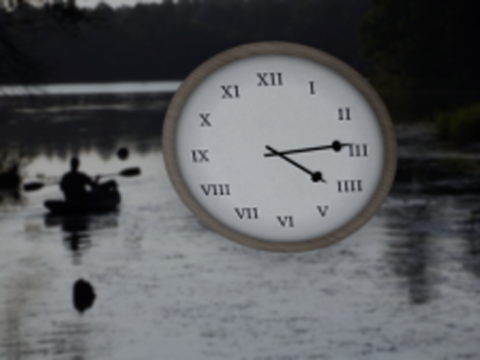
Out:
h=4 m=14
